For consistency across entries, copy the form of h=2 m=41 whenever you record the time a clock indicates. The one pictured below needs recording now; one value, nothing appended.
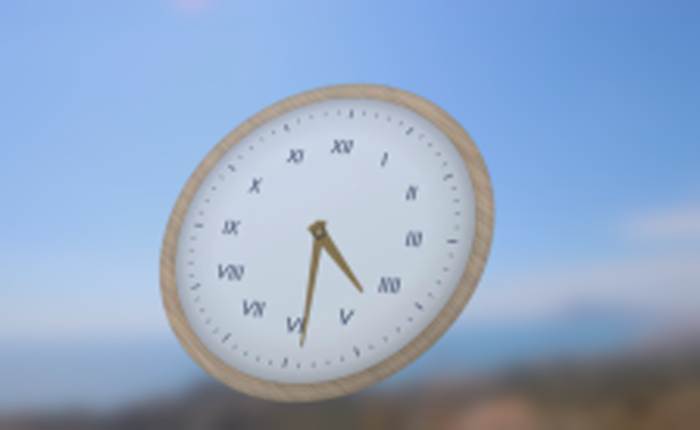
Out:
h=4 m=29
